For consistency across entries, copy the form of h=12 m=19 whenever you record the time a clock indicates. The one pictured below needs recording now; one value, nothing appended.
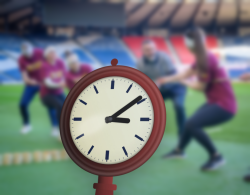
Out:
h=3 m=9
